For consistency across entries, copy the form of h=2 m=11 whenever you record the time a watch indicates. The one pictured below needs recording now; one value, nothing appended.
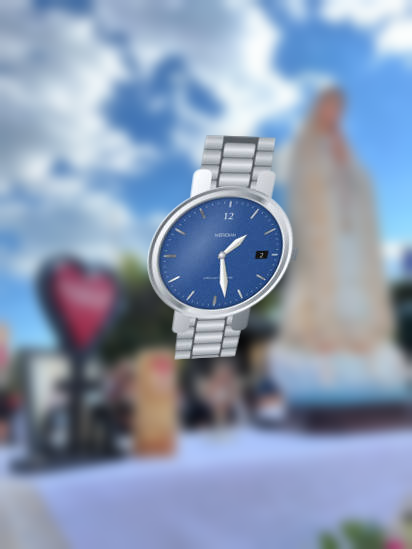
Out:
h=1 m=28
